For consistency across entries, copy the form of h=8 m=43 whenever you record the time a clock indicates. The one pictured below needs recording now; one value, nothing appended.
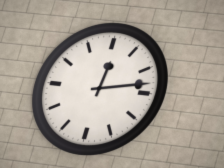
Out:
h=12 m=13
